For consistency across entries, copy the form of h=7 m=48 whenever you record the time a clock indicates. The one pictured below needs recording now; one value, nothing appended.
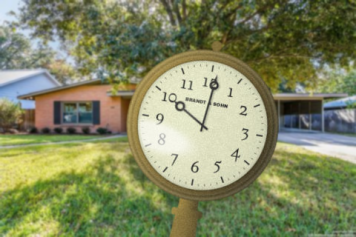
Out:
h=10 m=1
